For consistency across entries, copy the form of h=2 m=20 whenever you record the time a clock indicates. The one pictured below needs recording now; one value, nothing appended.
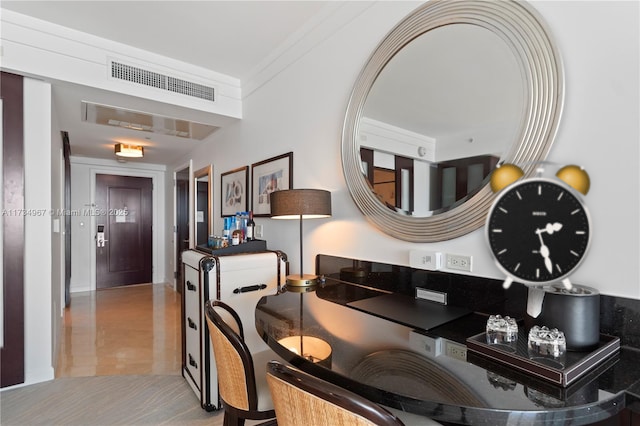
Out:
h=2 m=27
